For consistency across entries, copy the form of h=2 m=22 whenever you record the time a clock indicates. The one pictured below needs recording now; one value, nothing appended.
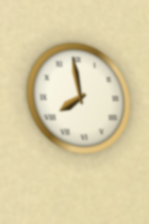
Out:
h=7 m=59
